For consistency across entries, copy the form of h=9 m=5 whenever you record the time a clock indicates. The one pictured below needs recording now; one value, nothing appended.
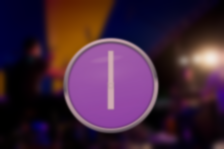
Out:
h=6 m=0
